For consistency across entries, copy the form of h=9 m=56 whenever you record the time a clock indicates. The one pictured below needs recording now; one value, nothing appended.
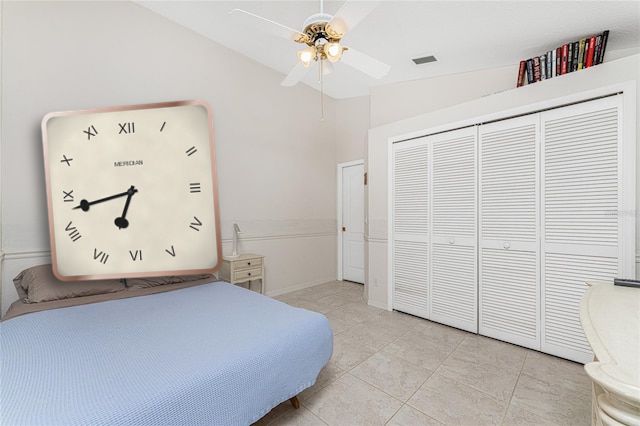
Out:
h=6 m=43
